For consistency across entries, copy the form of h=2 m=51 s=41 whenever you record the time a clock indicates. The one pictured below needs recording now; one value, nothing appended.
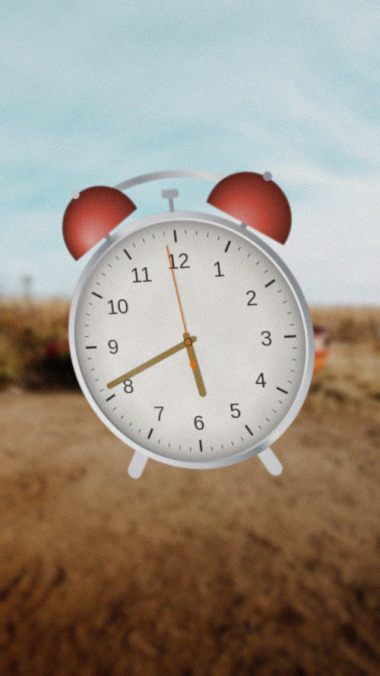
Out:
h=5 m=40 s=59
